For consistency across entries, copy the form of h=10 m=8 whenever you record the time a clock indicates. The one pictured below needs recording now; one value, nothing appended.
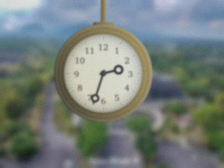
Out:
h=2 m=33
